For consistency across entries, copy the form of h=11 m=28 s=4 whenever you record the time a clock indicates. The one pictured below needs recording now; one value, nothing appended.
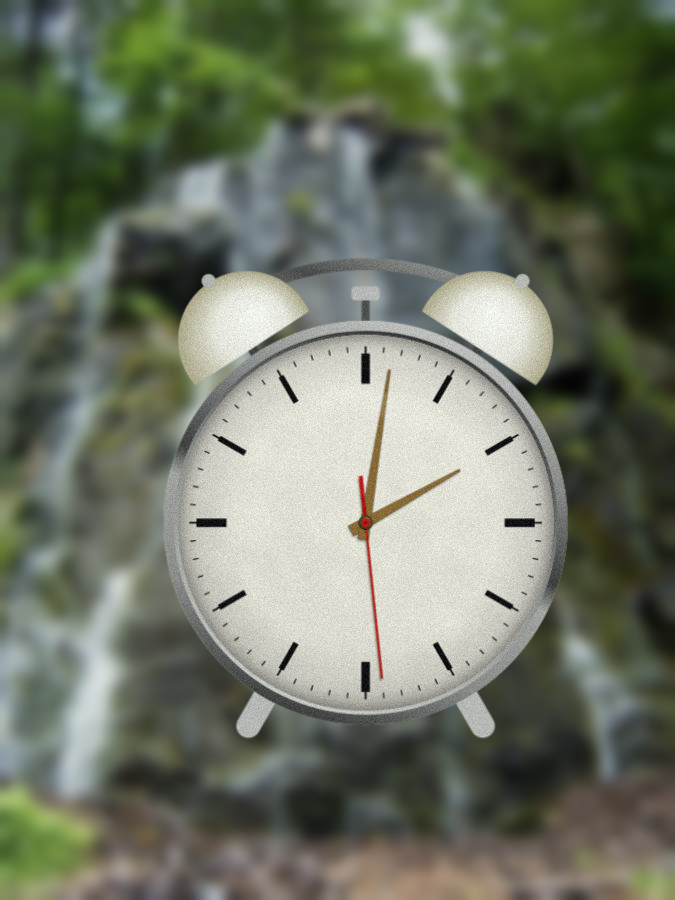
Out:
h=2 m=1 s=29
